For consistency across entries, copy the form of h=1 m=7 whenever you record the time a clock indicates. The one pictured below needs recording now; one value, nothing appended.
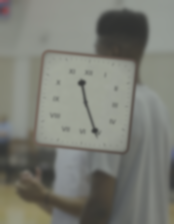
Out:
h=11 m=26
